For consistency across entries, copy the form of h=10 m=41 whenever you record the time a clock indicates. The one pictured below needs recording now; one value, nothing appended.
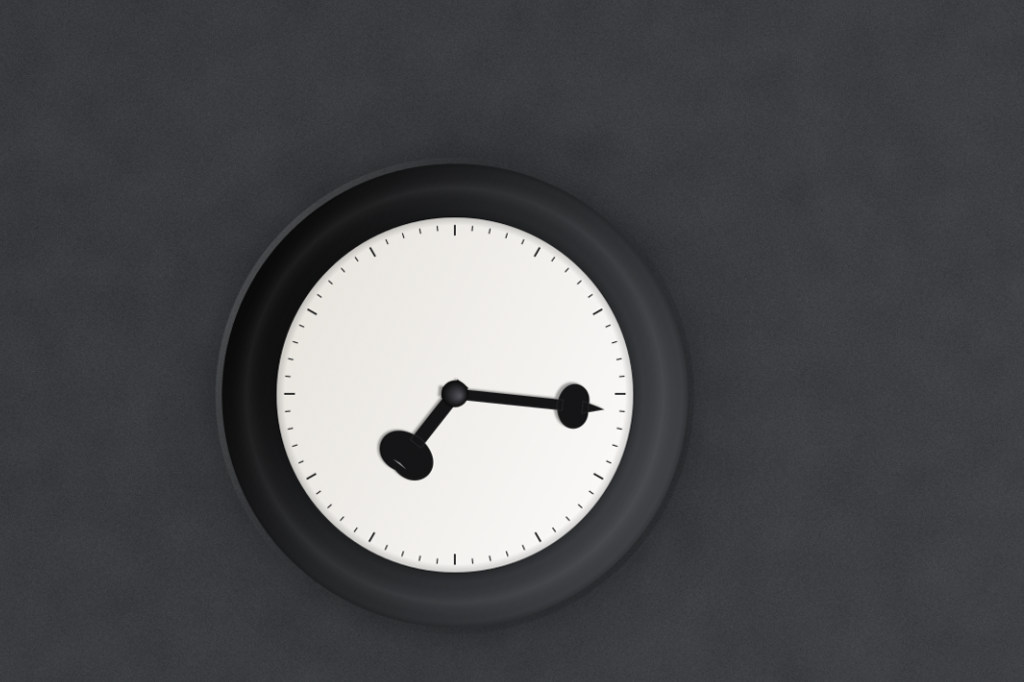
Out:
h=7 m=16
